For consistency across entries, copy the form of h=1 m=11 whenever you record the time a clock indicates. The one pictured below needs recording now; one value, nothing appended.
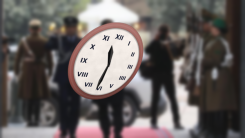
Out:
h=11 m=31
